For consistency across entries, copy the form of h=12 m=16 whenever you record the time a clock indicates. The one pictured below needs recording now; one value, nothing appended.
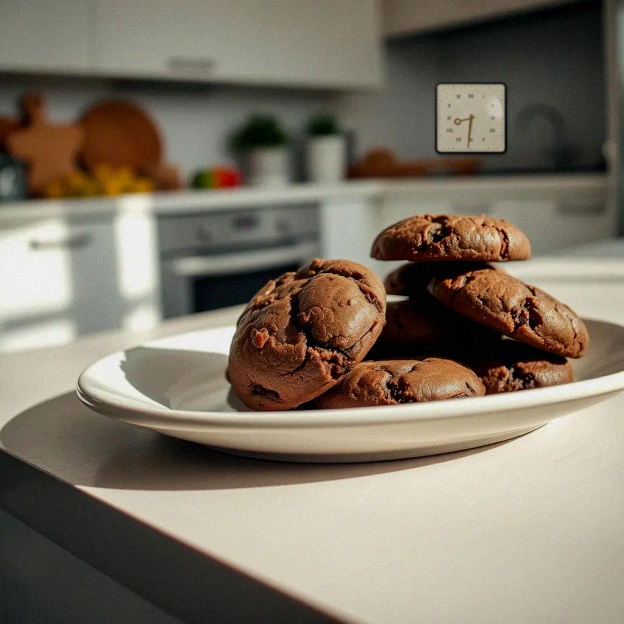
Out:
h=8 m=31
